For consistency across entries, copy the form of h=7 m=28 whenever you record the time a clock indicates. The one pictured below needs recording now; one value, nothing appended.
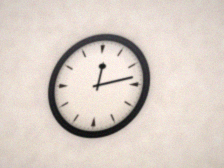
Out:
h=12 m=13
